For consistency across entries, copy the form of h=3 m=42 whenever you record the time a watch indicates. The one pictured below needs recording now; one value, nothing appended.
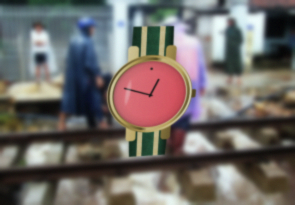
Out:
h=12 m=48
